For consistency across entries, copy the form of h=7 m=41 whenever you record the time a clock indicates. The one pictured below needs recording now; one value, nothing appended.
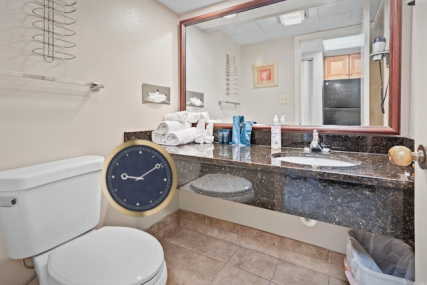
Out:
h=9 m=9
